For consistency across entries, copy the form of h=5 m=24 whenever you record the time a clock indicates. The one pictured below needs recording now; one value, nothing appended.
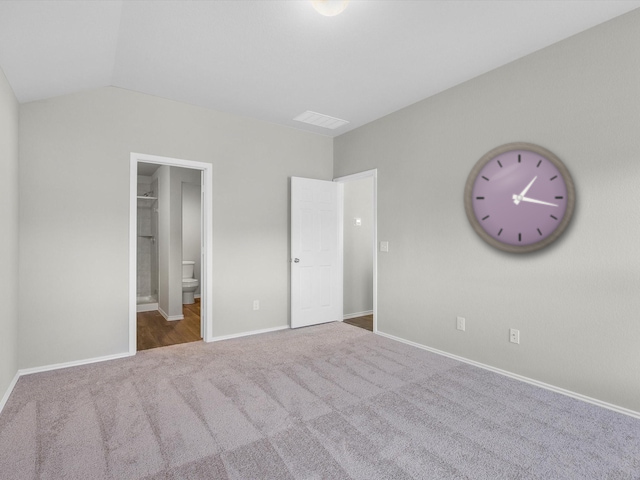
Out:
h=1 m=17
